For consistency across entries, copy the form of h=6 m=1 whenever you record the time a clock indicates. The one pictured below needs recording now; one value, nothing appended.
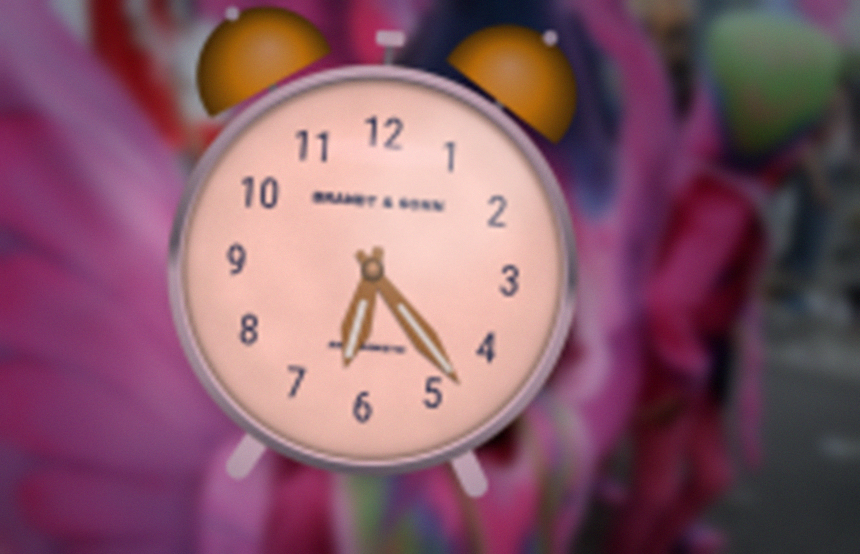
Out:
h=6 m=23
